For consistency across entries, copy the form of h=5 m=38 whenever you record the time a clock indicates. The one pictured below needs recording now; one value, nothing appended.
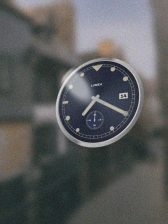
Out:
h=7 m=20
